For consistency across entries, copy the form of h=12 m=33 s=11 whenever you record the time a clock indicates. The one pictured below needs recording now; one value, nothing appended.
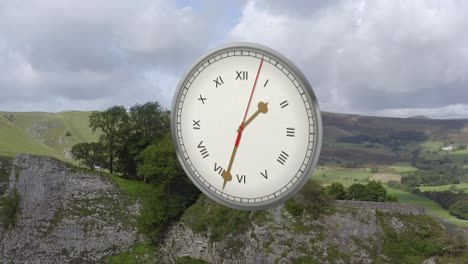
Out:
h=1 m=33 s=3
